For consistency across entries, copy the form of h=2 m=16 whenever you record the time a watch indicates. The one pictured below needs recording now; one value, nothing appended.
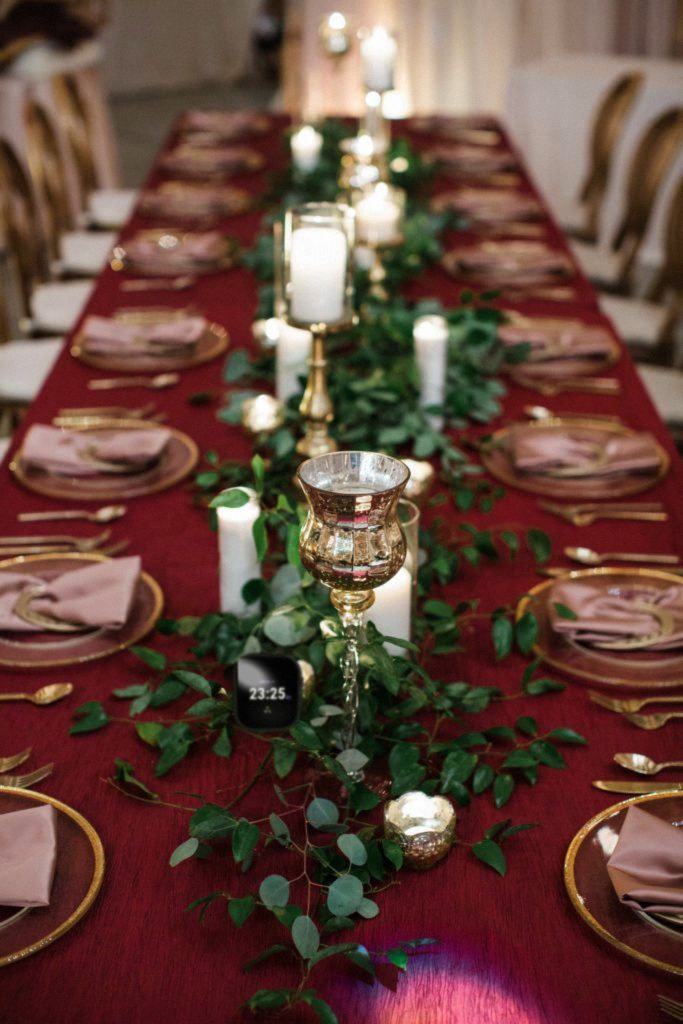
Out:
h=23 m=25
